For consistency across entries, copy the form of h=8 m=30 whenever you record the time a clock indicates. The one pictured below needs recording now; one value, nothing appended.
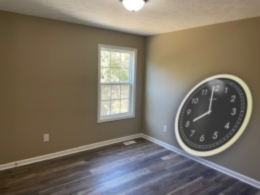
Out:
h=7 m=59
